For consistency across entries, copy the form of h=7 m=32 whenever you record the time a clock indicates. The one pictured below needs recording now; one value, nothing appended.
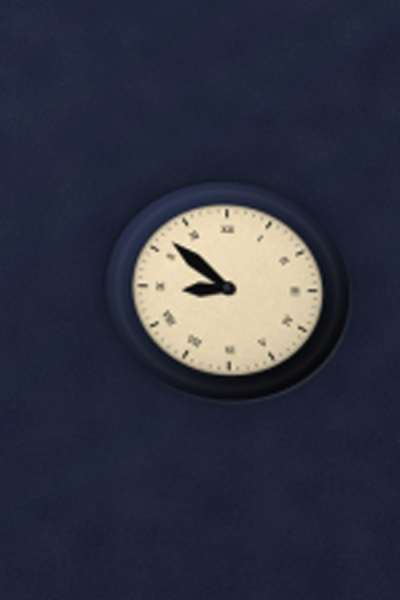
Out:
h=8 m=52
